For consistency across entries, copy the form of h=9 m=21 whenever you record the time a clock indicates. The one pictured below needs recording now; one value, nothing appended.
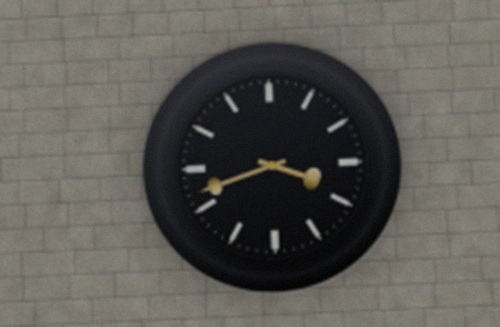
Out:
h=3 m=42
